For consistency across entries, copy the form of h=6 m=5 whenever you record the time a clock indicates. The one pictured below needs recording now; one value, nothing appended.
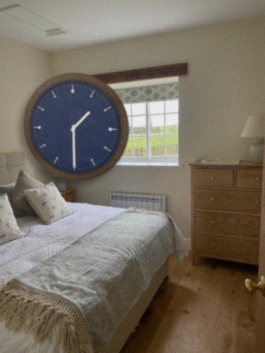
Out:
h=1 m=30
